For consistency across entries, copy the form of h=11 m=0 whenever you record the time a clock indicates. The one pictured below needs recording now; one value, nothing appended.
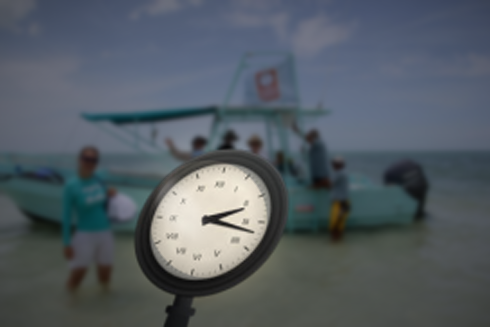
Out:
h=2 m=17
